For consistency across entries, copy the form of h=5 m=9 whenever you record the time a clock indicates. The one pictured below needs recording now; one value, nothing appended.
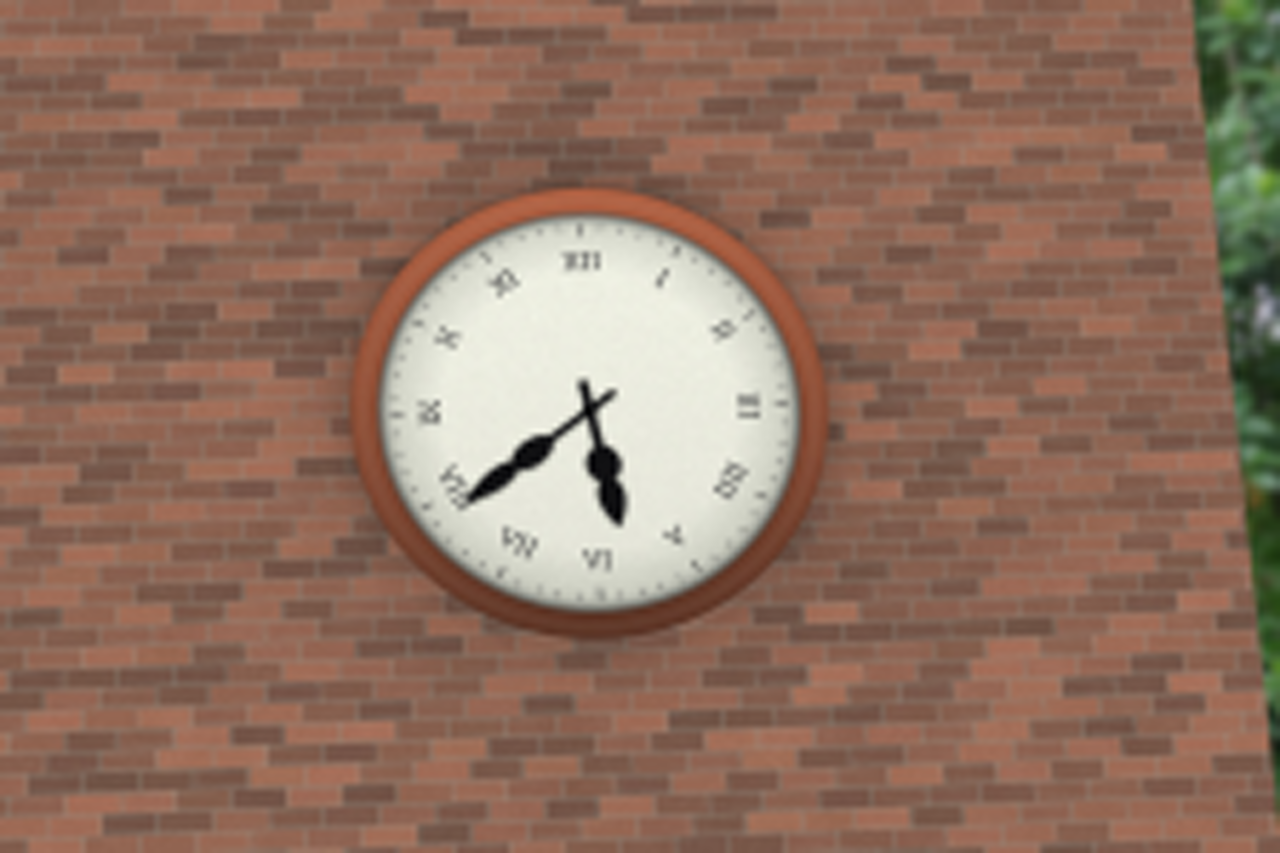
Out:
h=5 m=39
